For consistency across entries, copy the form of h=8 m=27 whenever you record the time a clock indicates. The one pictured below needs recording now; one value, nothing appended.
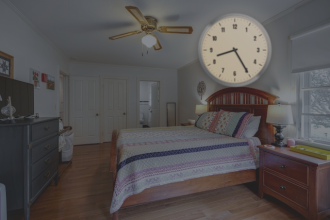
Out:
h=8 m=25
